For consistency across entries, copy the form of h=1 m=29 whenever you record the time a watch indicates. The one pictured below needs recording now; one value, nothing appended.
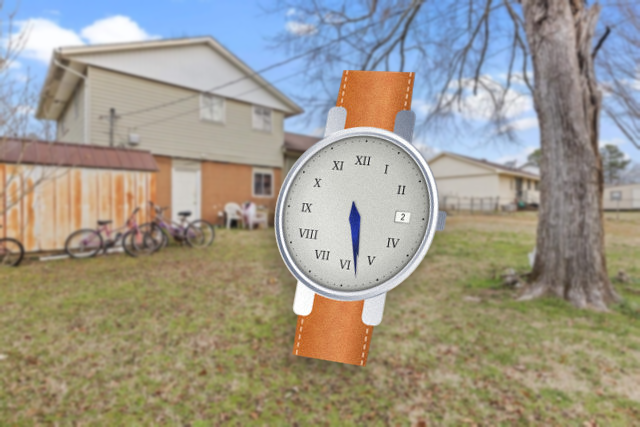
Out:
h=5 m=28
